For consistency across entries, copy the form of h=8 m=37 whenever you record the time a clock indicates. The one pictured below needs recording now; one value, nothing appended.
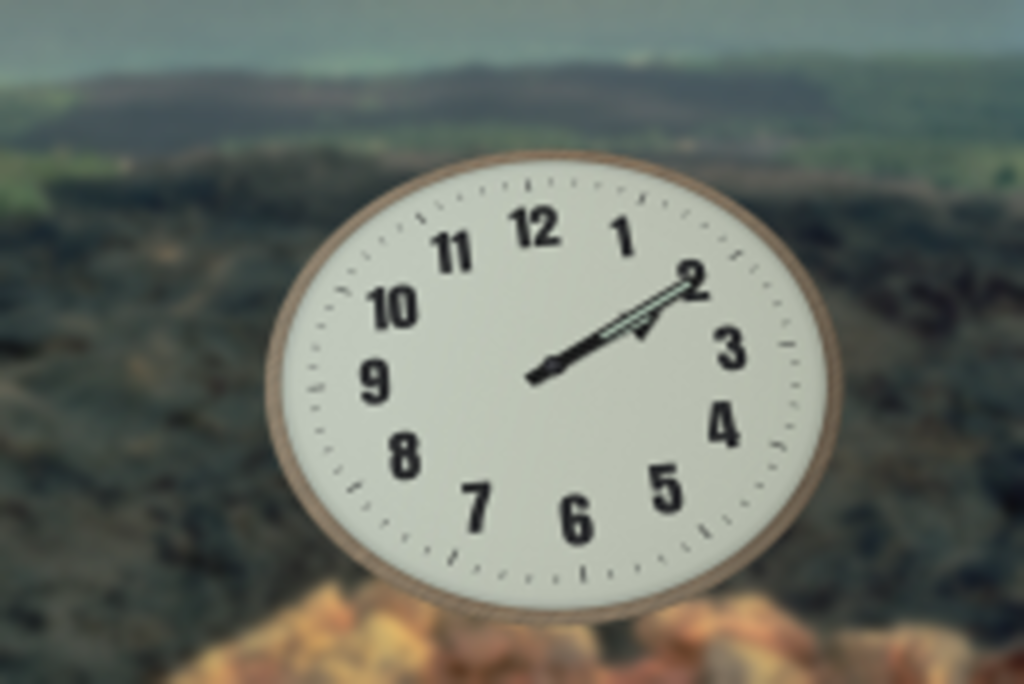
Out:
h=2 m=10
